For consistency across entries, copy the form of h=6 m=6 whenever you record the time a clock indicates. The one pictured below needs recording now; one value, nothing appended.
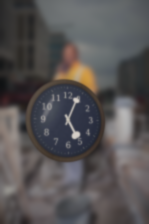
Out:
h=5 m=4
